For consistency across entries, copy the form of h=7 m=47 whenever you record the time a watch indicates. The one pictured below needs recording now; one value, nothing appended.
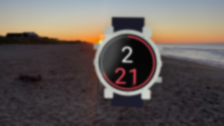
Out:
h=2 m=21
